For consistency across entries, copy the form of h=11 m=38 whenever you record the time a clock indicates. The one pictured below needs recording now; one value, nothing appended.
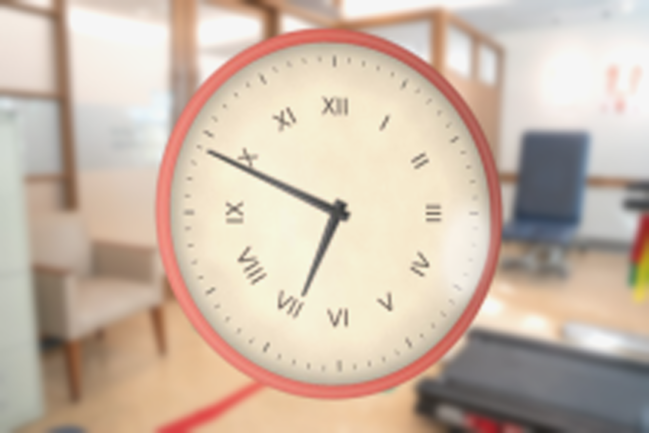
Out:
h=6 m=49
